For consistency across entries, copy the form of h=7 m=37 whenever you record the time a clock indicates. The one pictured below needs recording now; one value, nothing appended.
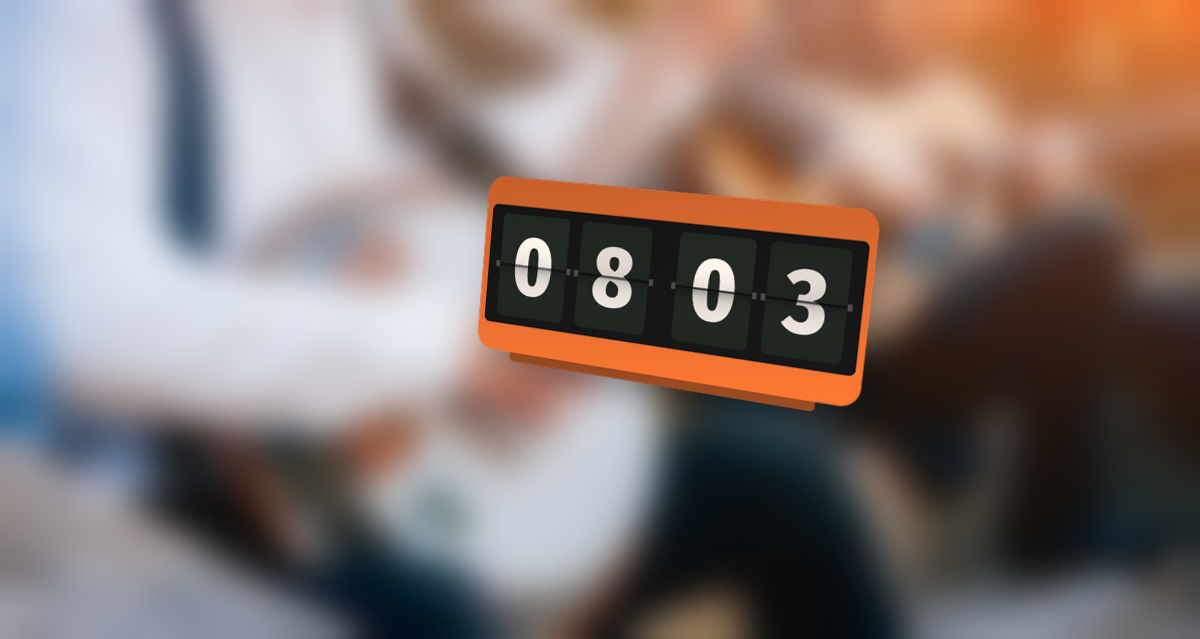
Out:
h=8 m=3
